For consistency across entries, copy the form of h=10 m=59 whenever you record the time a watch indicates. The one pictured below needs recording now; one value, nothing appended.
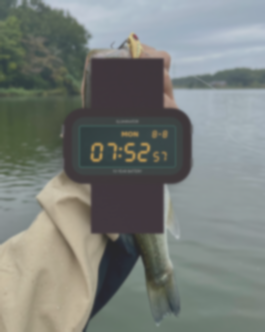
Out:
h=7 m=52
